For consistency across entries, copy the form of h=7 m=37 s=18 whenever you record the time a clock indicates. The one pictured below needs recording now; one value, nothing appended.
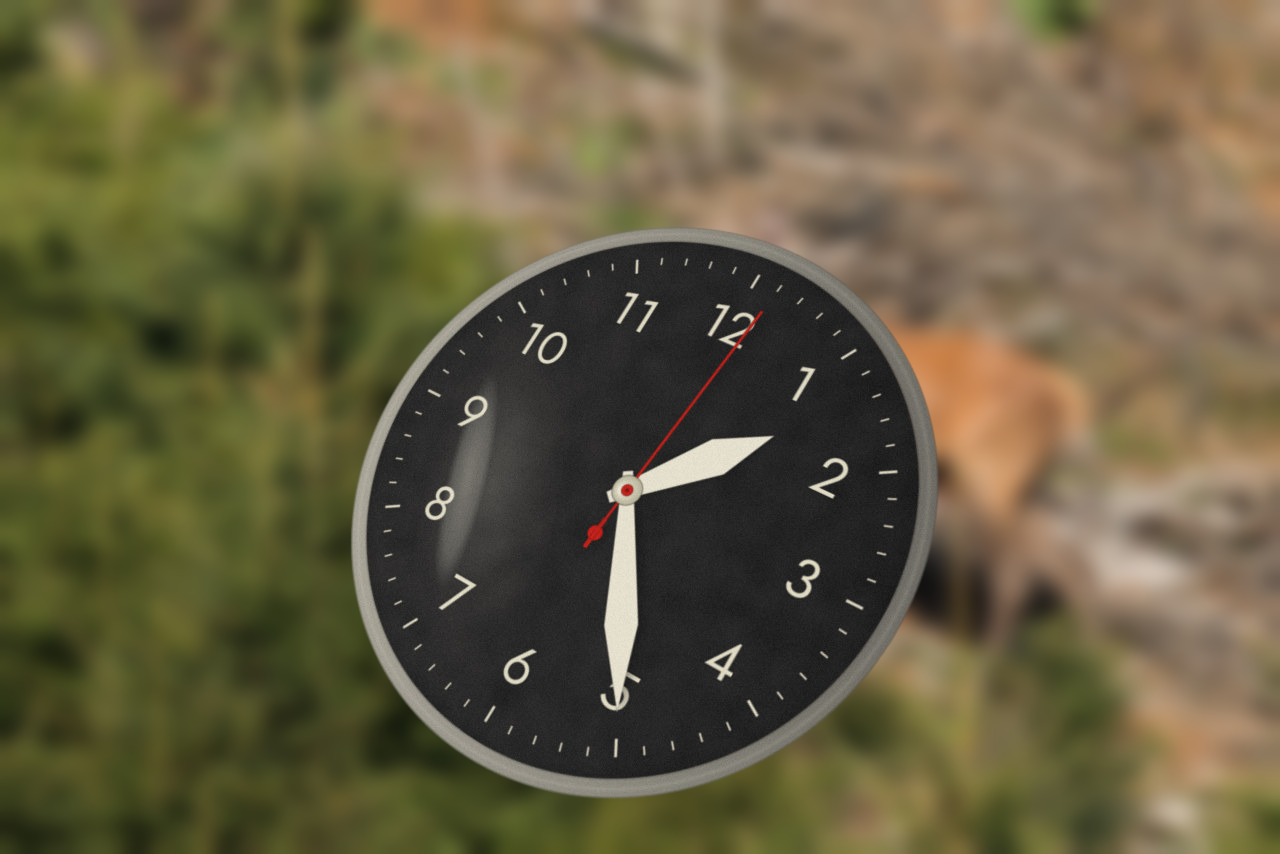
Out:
h=1 m=25 s=1
